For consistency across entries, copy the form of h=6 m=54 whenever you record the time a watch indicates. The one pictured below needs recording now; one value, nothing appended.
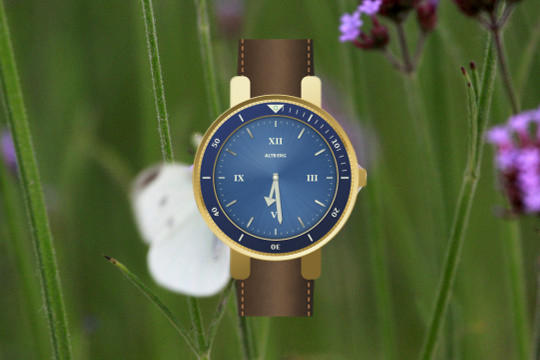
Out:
h=6 m=29
